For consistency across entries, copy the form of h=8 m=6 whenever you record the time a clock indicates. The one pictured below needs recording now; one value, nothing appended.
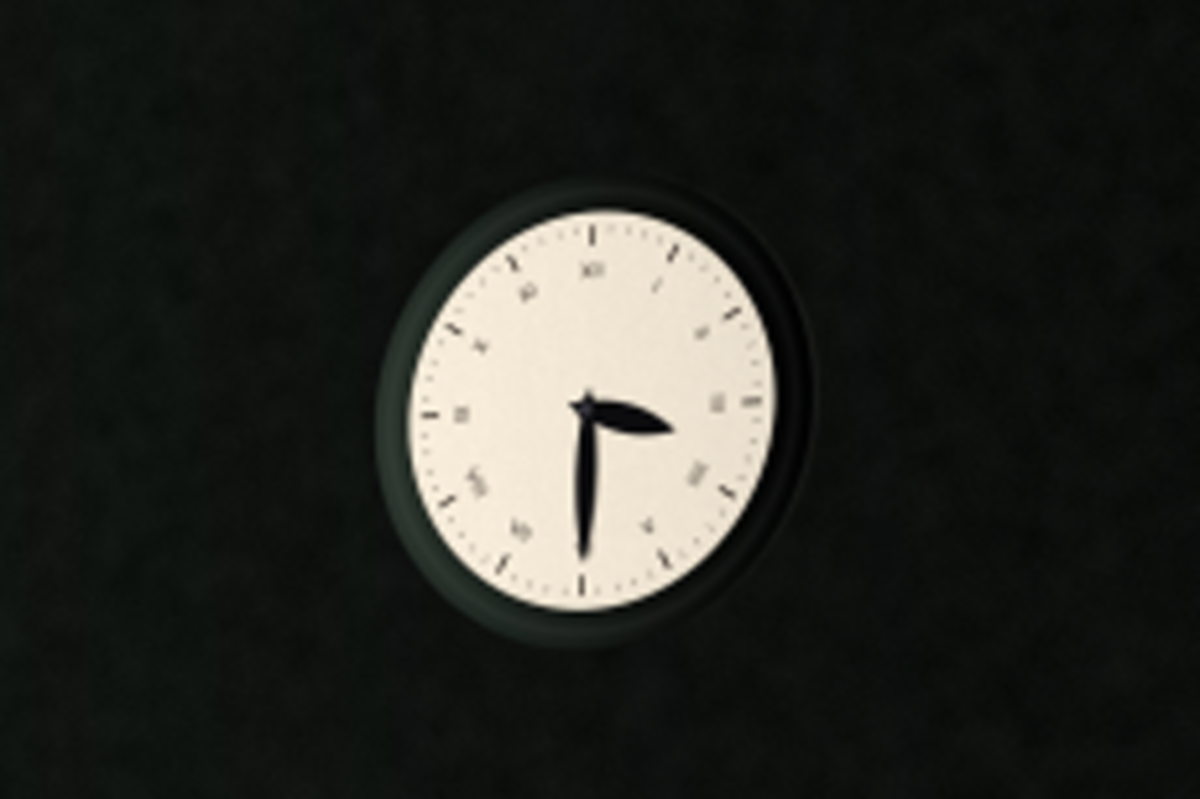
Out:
h=3 m=30
